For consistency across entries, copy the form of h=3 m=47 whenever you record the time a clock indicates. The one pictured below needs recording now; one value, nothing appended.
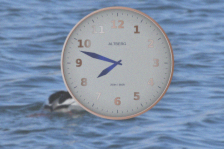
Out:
h=7 m=48
